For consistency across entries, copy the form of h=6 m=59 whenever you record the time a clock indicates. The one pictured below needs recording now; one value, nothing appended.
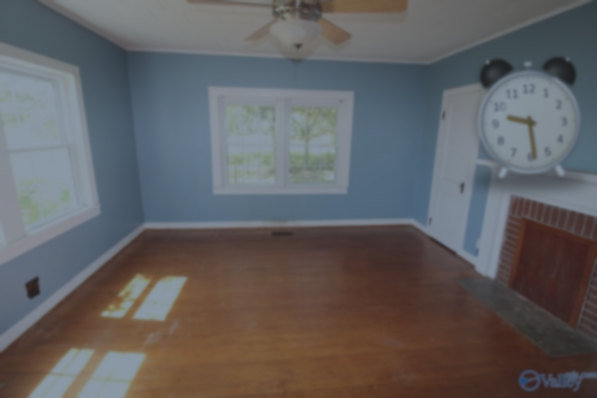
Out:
h=9 m=29
